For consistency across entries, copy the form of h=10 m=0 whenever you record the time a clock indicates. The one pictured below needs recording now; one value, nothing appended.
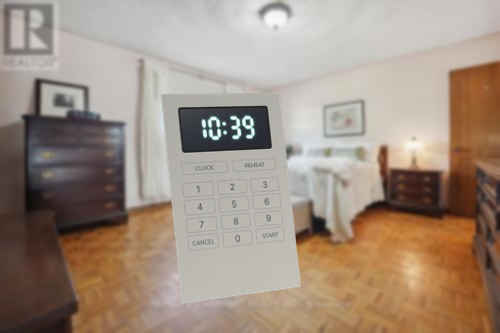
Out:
h=10 m=39
